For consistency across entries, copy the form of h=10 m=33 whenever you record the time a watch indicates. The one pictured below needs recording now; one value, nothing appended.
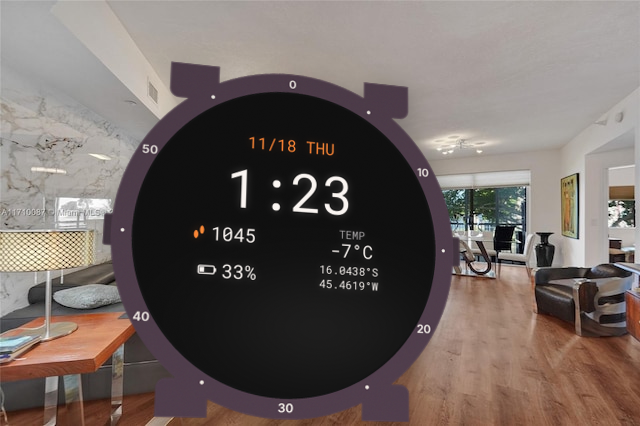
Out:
h=1 m=23
